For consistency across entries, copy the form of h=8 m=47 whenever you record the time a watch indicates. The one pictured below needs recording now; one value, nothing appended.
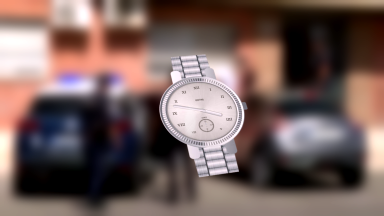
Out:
h=3 m=48
